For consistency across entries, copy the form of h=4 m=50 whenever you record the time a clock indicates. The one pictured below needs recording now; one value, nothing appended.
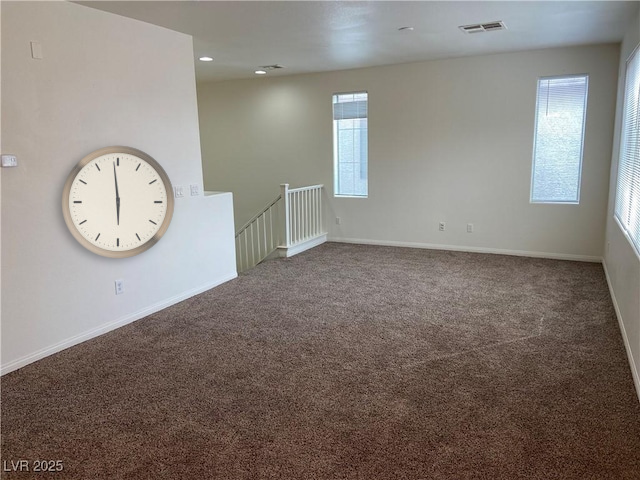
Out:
h=5 m=59
